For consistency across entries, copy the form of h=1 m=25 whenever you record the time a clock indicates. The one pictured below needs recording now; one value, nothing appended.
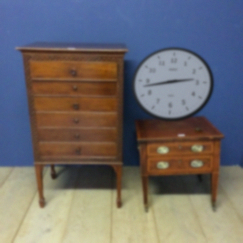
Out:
h=2 m=43
